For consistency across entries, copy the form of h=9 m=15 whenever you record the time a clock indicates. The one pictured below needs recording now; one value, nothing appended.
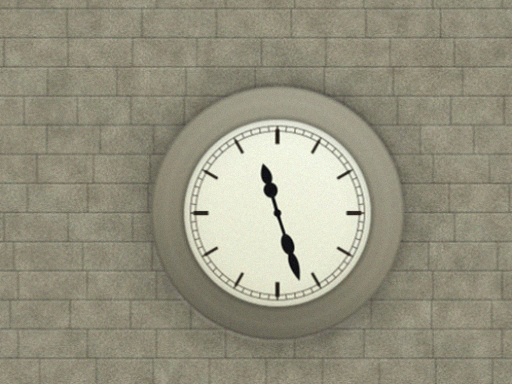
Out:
h=11 m=27
